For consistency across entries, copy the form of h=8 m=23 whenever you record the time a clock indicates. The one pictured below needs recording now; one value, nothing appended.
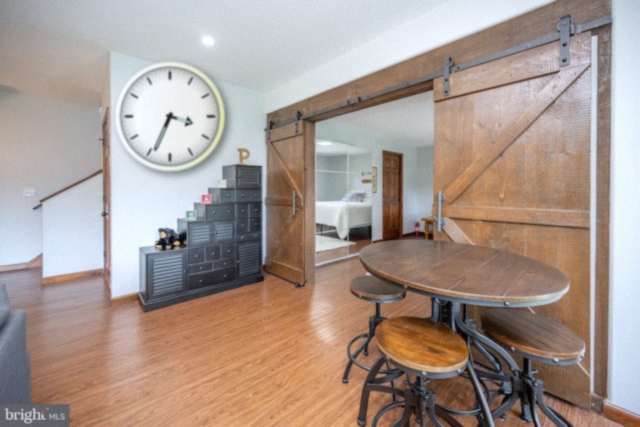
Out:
h=3 m=34
